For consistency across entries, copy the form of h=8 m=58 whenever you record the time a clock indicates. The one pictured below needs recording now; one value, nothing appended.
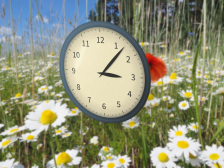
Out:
h=3 m=7
